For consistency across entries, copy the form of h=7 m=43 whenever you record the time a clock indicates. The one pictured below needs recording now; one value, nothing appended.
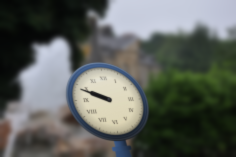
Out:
h=9 m=49
